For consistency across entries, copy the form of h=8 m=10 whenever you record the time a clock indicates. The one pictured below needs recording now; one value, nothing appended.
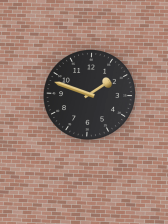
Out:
h=1 m=48
